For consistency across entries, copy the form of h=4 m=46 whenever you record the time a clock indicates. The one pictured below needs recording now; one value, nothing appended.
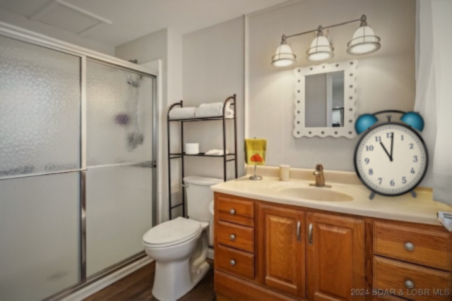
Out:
h=11 m=1
